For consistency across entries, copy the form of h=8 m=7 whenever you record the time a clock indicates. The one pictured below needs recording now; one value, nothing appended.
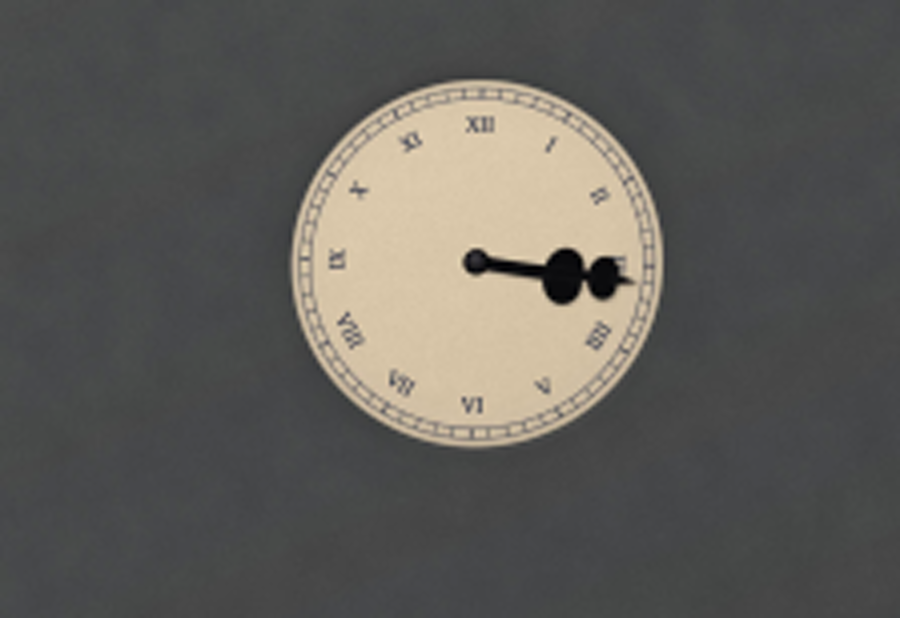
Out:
h=3 m=16
